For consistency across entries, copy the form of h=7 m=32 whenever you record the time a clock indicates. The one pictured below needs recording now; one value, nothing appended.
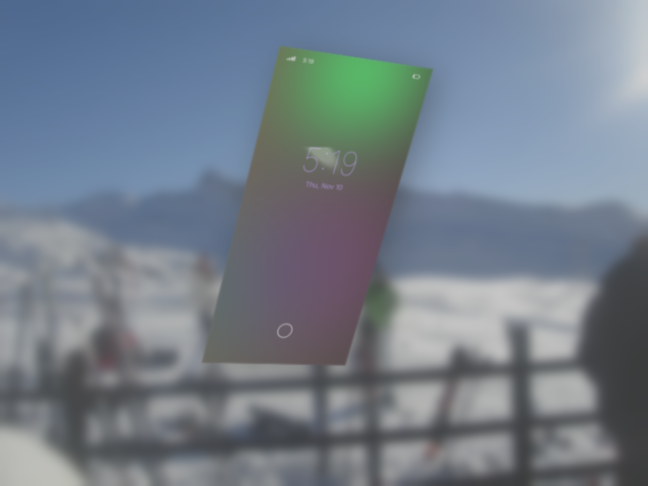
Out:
h=5 m=19
